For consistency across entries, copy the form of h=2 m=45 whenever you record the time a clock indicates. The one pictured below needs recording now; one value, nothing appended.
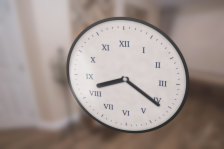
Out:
h=8 m=21
